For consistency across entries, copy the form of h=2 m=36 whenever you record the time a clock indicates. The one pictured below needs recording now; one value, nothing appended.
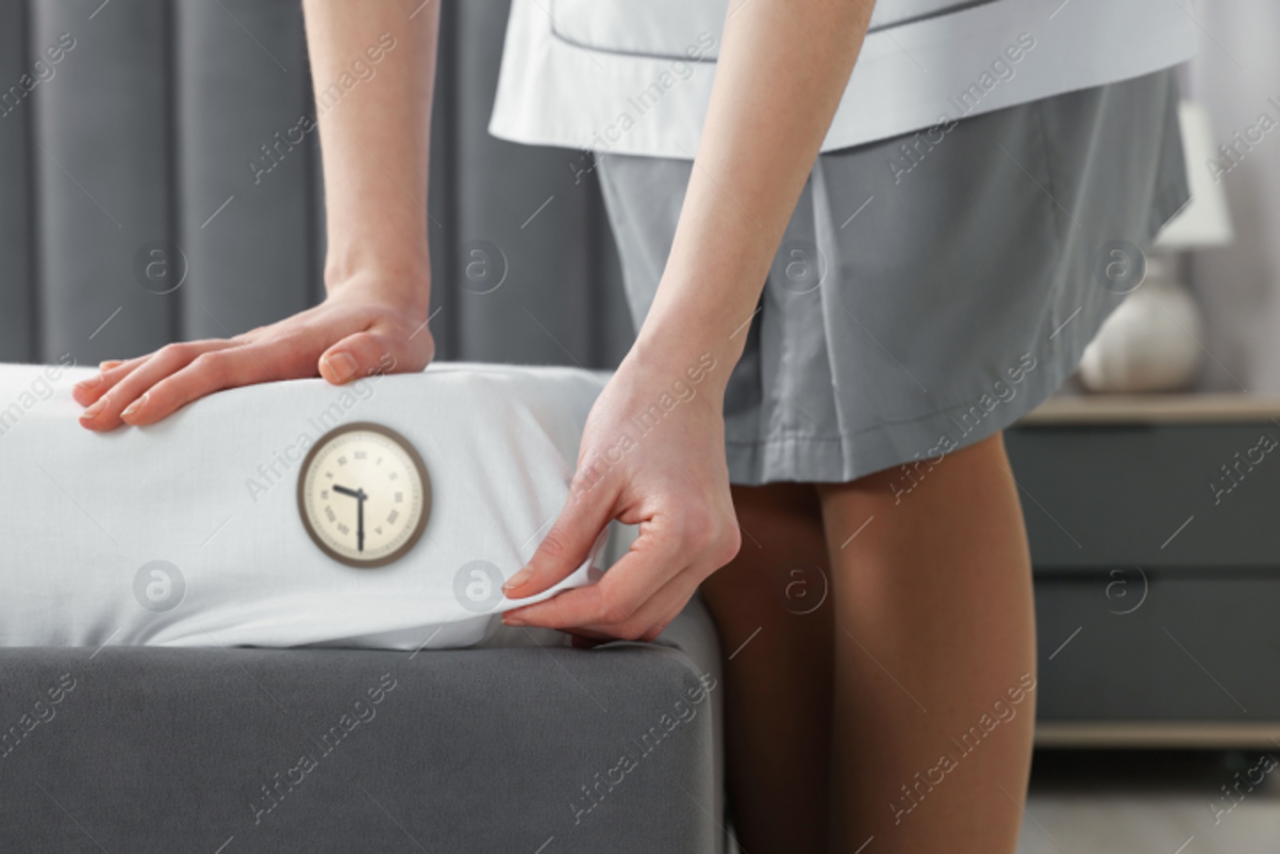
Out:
h=9 m=30
